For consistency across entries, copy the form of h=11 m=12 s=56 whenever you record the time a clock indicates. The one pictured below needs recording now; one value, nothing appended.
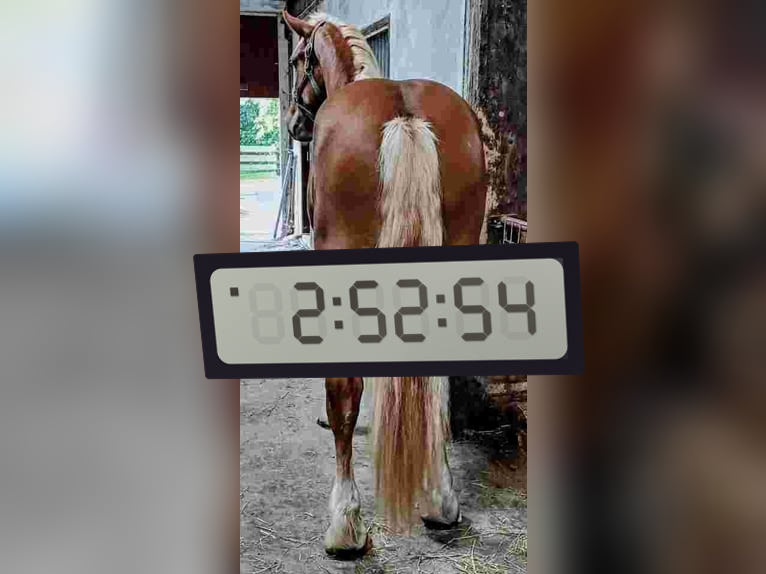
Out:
h=2 m=52 s=54
